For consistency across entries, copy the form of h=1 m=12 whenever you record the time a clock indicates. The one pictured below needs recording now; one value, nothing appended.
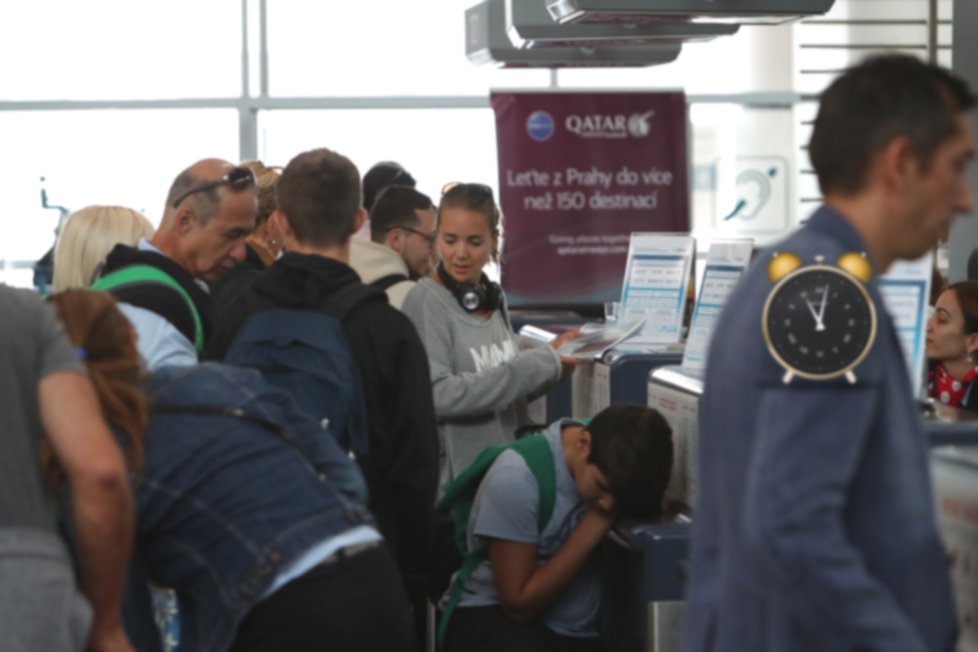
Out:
h=11 m=2
